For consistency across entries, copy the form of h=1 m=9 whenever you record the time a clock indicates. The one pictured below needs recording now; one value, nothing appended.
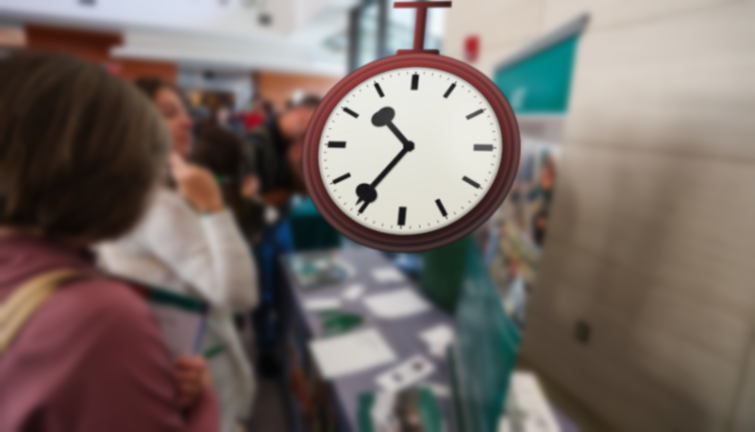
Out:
h=10 m=36
